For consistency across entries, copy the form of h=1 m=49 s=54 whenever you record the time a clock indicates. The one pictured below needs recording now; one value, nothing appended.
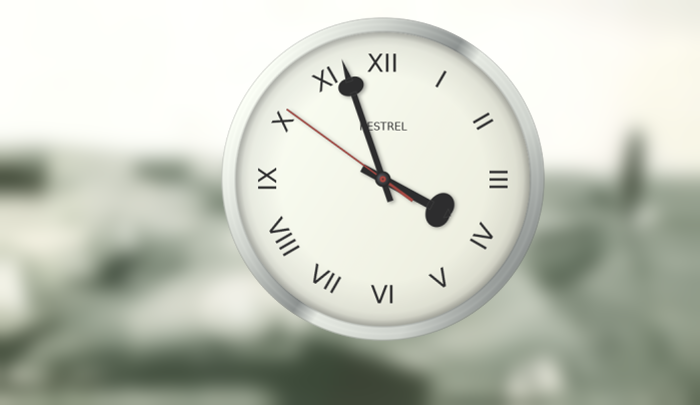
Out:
h=3 m=56 s=51
